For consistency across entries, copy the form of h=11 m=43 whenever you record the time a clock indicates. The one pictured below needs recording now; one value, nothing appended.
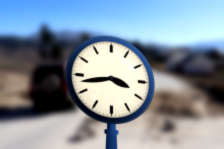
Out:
h=3 m=43
